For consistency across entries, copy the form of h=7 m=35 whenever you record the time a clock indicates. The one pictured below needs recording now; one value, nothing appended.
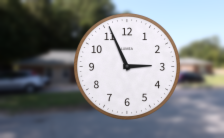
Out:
h=2 m=56
